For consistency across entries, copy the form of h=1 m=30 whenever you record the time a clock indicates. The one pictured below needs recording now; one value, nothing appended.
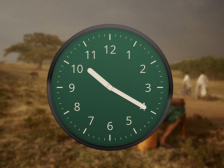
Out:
h=10 m=20
